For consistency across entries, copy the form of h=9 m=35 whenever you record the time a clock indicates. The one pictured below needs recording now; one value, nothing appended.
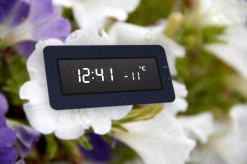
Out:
h=12 m=41
